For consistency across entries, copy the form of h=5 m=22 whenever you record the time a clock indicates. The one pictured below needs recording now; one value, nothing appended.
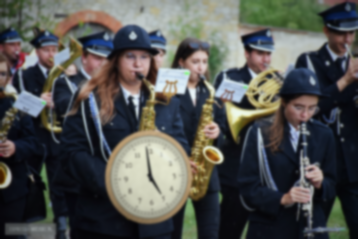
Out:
h=4 m=59
